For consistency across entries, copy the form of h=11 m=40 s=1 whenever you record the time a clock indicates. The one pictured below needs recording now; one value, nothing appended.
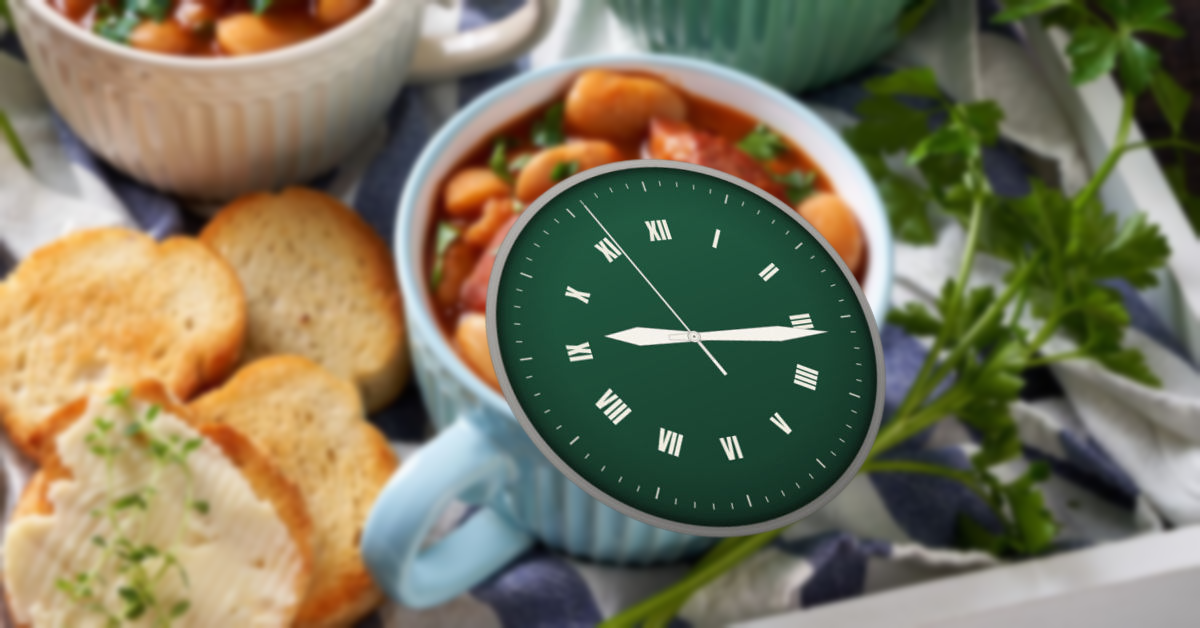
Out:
h=9 m=15 s=56
